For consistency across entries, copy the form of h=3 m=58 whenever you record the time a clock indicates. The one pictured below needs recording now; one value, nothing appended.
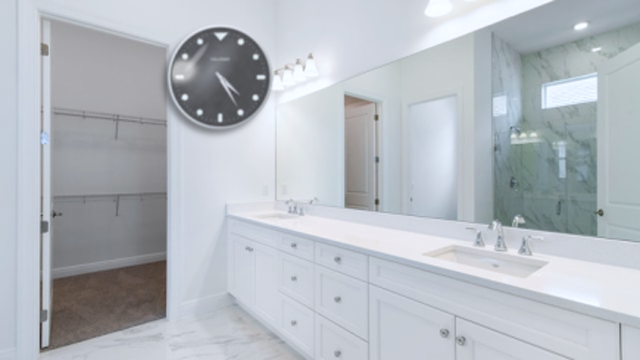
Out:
h=4 m=25
